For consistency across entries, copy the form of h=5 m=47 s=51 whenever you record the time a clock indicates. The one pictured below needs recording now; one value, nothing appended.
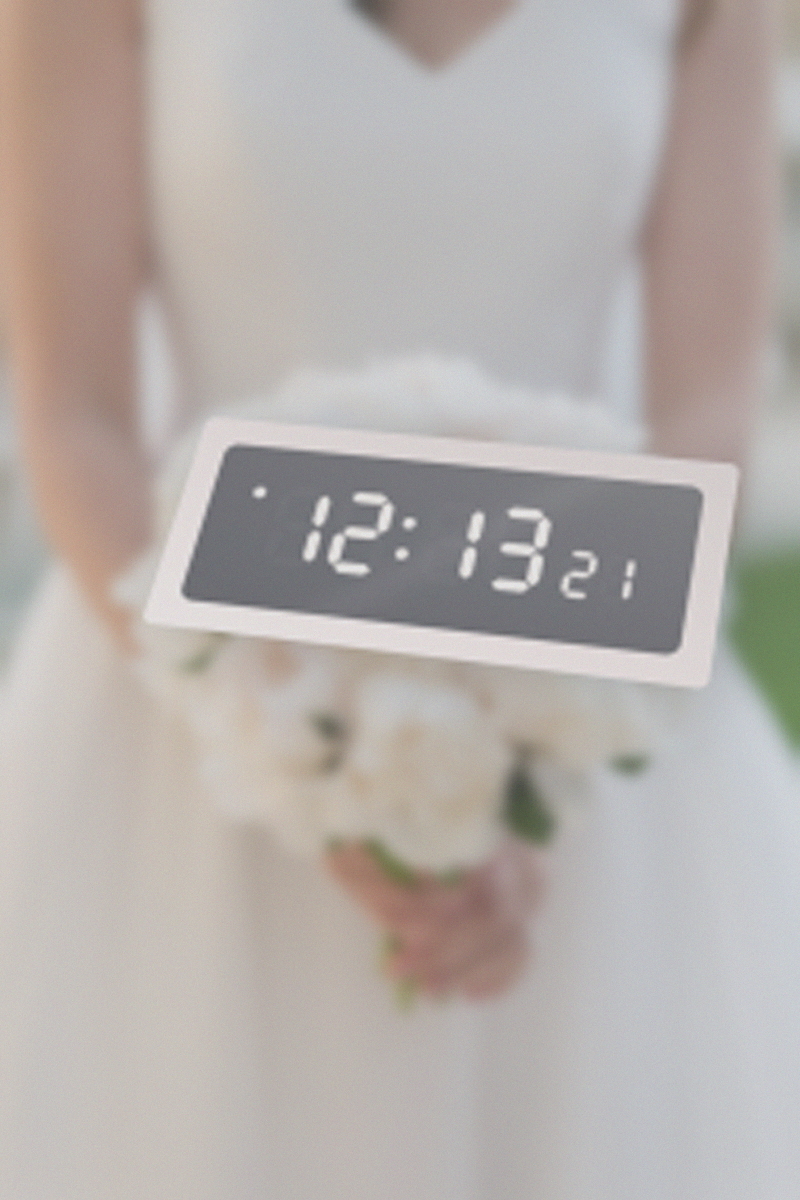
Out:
h=12 m=13 s=21
